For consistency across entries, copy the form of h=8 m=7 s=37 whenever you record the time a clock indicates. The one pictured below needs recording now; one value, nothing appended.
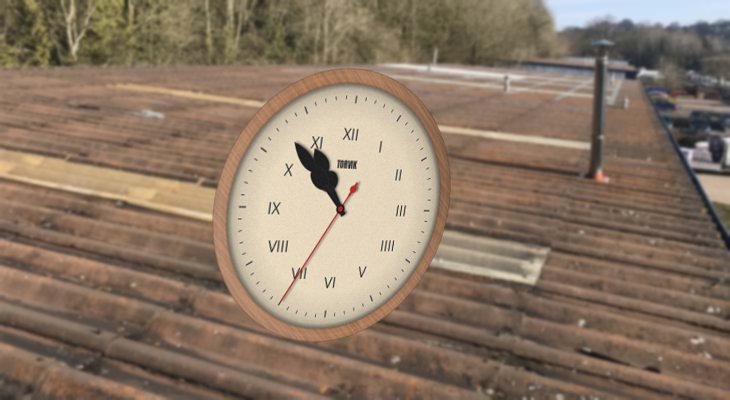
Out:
h=10 m=52 s=35
